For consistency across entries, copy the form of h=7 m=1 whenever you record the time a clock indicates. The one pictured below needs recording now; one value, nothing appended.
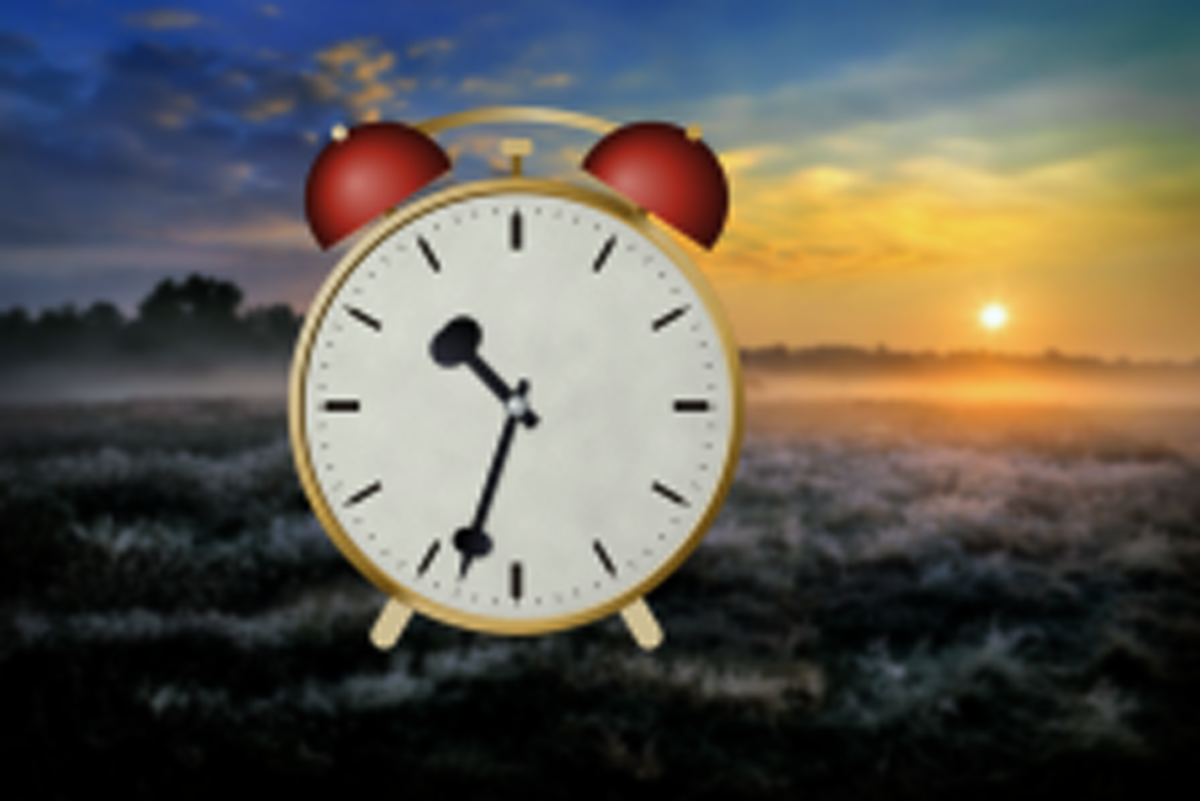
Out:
h=10 m=33
